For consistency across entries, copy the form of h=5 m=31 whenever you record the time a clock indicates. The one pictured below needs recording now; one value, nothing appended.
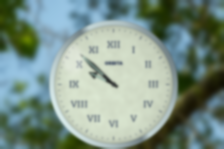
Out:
h=9 m=52
